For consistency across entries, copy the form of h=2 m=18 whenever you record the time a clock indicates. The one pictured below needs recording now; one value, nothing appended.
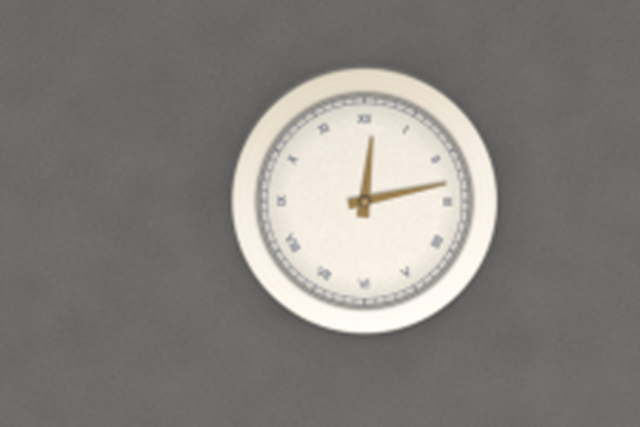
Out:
h=12 m=13
